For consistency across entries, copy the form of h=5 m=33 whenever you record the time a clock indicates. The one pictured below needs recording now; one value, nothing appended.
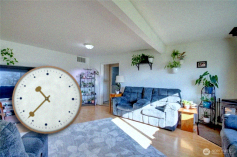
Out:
h=10 m=37
